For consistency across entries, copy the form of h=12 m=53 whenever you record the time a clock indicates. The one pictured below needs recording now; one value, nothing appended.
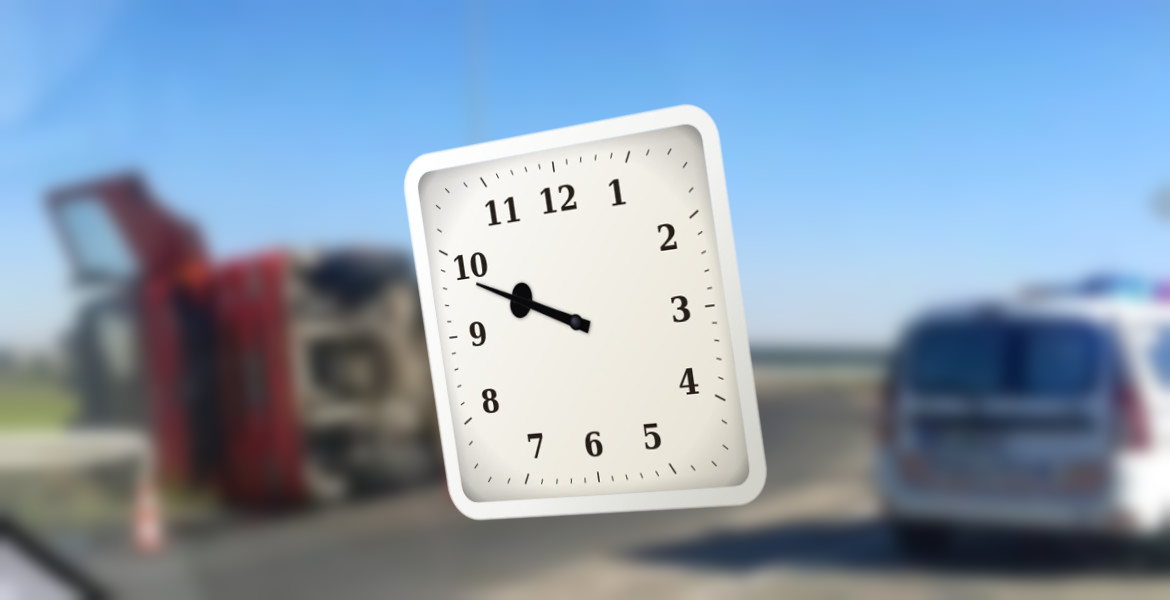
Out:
h=9 m=49
